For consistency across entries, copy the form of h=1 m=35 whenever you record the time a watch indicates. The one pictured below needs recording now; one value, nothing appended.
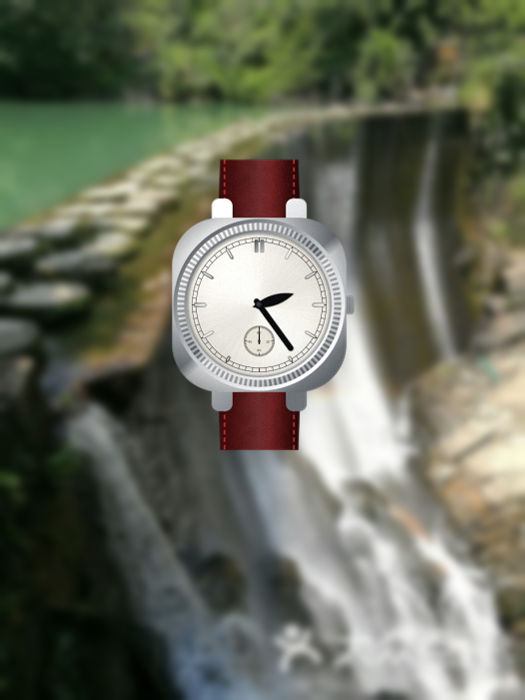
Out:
h=2 m=24
